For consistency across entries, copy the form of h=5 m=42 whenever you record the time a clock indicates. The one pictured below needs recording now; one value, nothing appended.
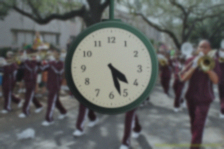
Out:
h=4 m=27
